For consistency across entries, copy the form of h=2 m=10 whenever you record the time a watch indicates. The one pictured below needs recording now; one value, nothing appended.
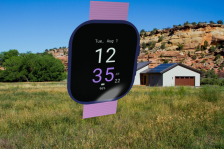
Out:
h=12 m=35
